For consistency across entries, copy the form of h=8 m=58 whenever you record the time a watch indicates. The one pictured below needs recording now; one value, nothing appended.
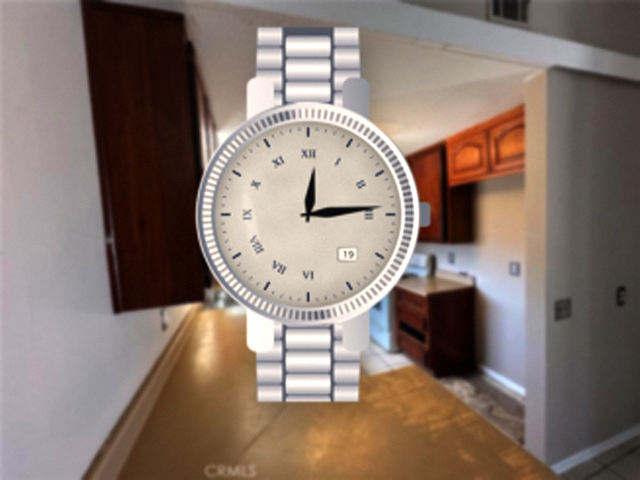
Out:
h=12 m=14
